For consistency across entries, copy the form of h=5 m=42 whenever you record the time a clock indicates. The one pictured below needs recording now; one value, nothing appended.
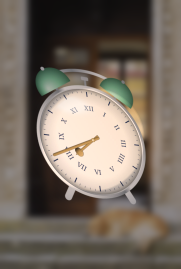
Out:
h=7 m=41
